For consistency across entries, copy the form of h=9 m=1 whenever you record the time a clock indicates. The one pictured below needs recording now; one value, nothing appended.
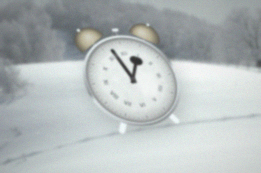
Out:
h=12 m=57
